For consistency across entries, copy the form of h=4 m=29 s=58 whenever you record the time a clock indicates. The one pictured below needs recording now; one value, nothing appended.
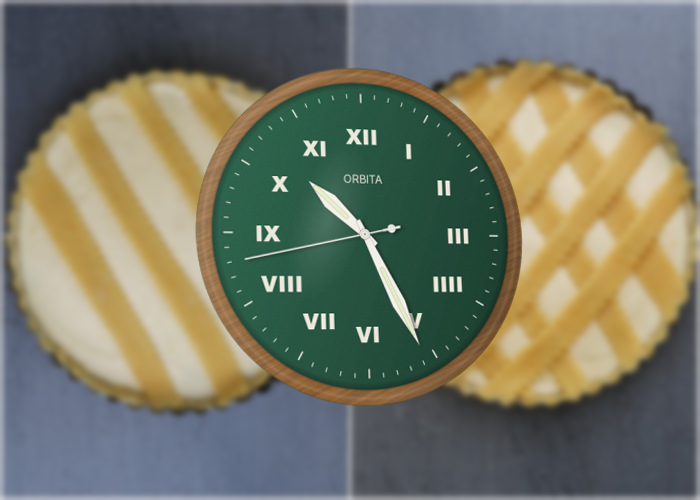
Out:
h=10 m=25 s=43
